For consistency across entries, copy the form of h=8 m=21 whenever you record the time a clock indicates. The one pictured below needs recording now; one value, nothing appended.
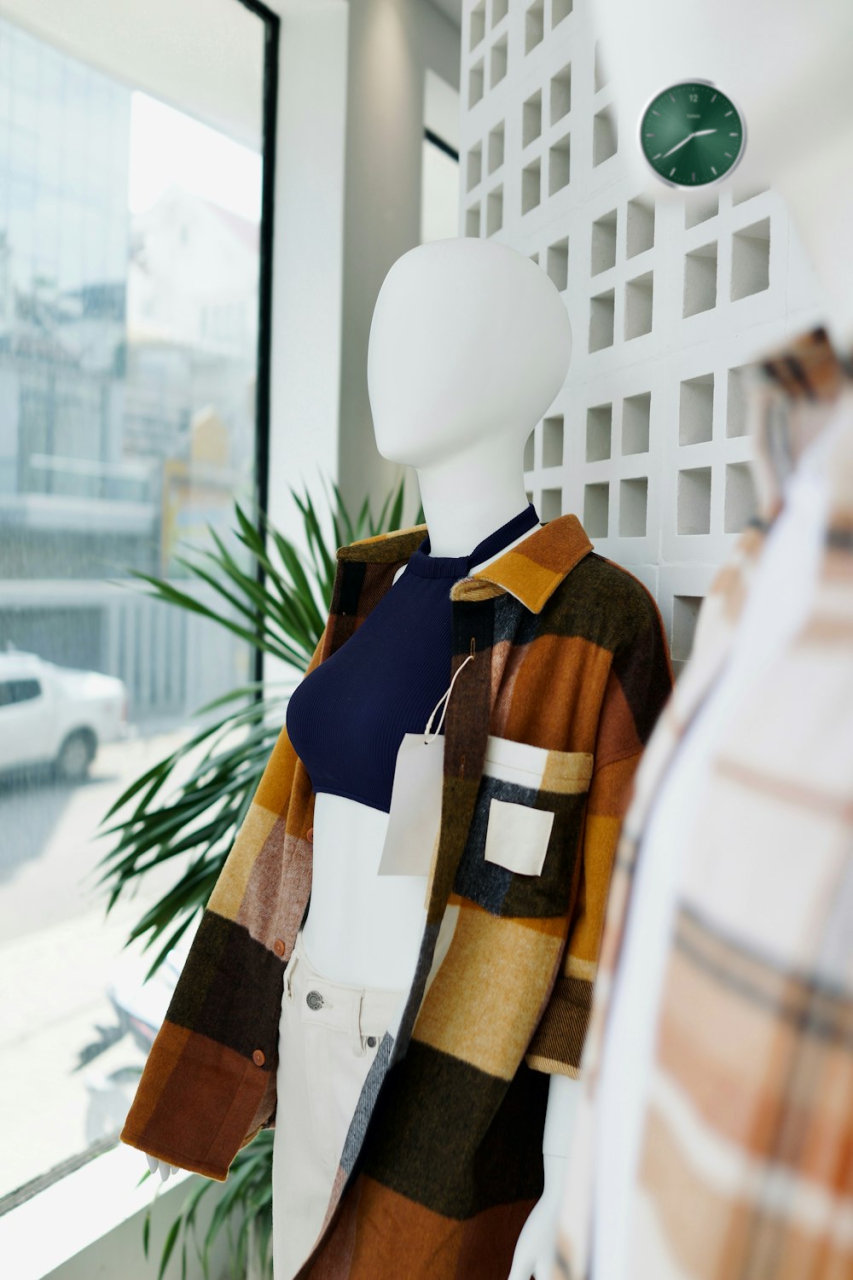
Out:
h=2 m=39
